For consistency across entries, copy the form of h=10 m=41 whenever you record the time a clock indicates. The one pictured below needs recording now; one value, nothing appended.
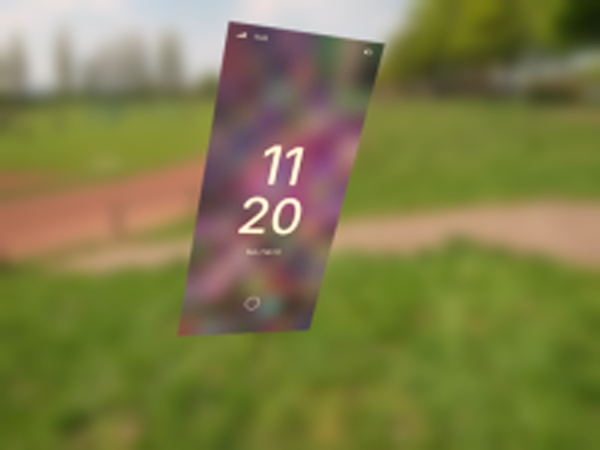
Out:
h=11 m=20
